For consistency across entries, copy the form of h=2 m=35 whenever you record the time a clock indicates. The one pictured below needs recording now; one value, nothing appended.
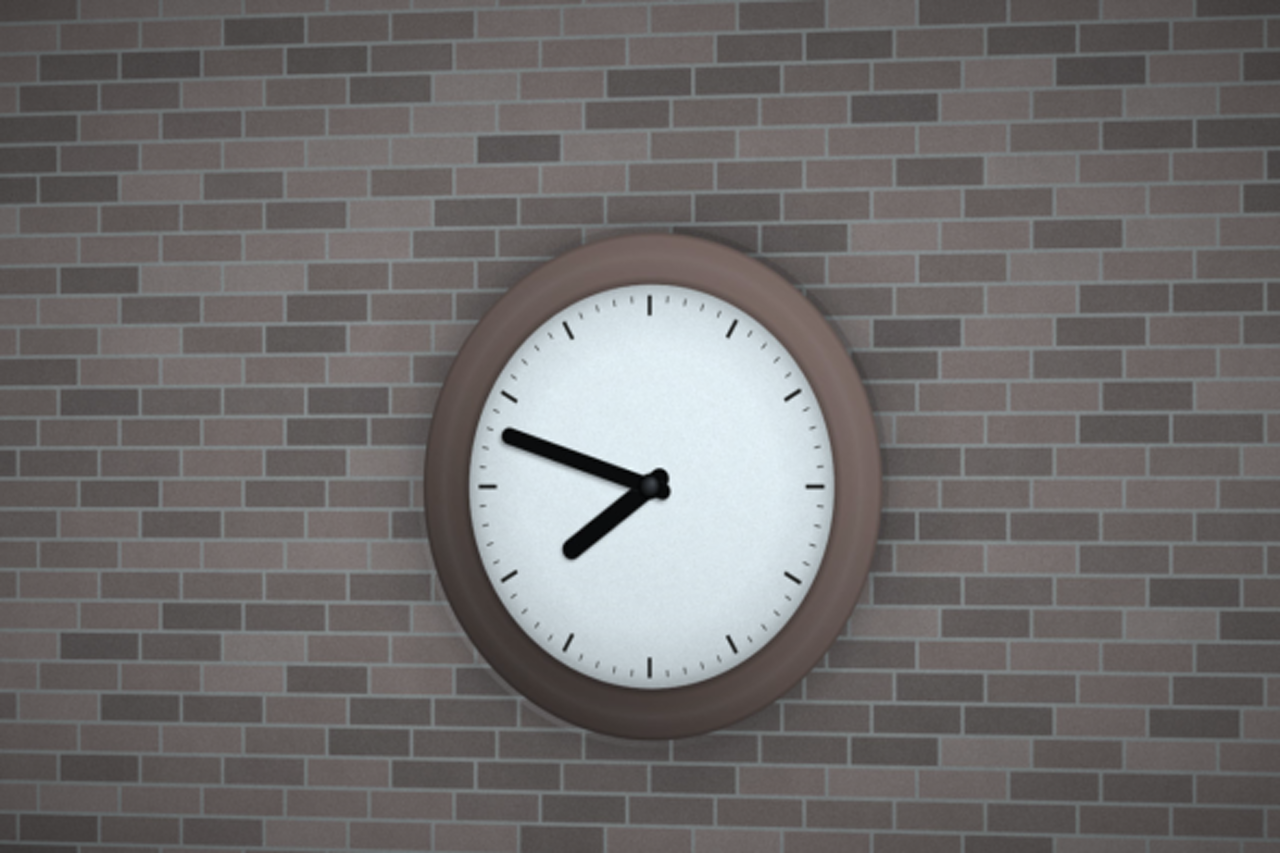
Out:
h=7 m=48
